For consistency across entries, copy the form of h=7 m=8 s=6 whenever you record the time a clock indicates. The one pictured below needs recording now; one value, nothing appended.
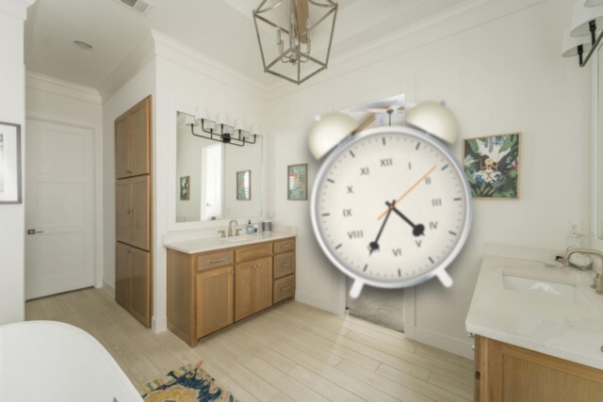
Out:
h=4 m=35 s=9
